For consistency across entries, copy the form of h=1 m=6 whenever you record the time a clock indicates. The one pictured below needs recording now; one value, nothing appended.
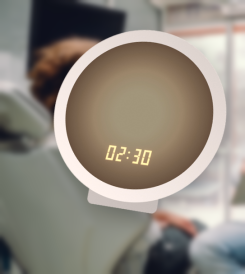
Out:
h=2 m=30
